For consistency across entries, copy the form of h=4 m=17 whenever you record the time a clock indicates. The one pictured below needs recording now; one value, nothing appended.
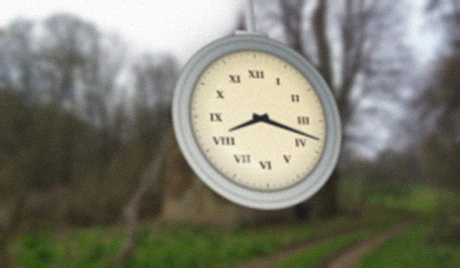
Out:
h=8 m=18
